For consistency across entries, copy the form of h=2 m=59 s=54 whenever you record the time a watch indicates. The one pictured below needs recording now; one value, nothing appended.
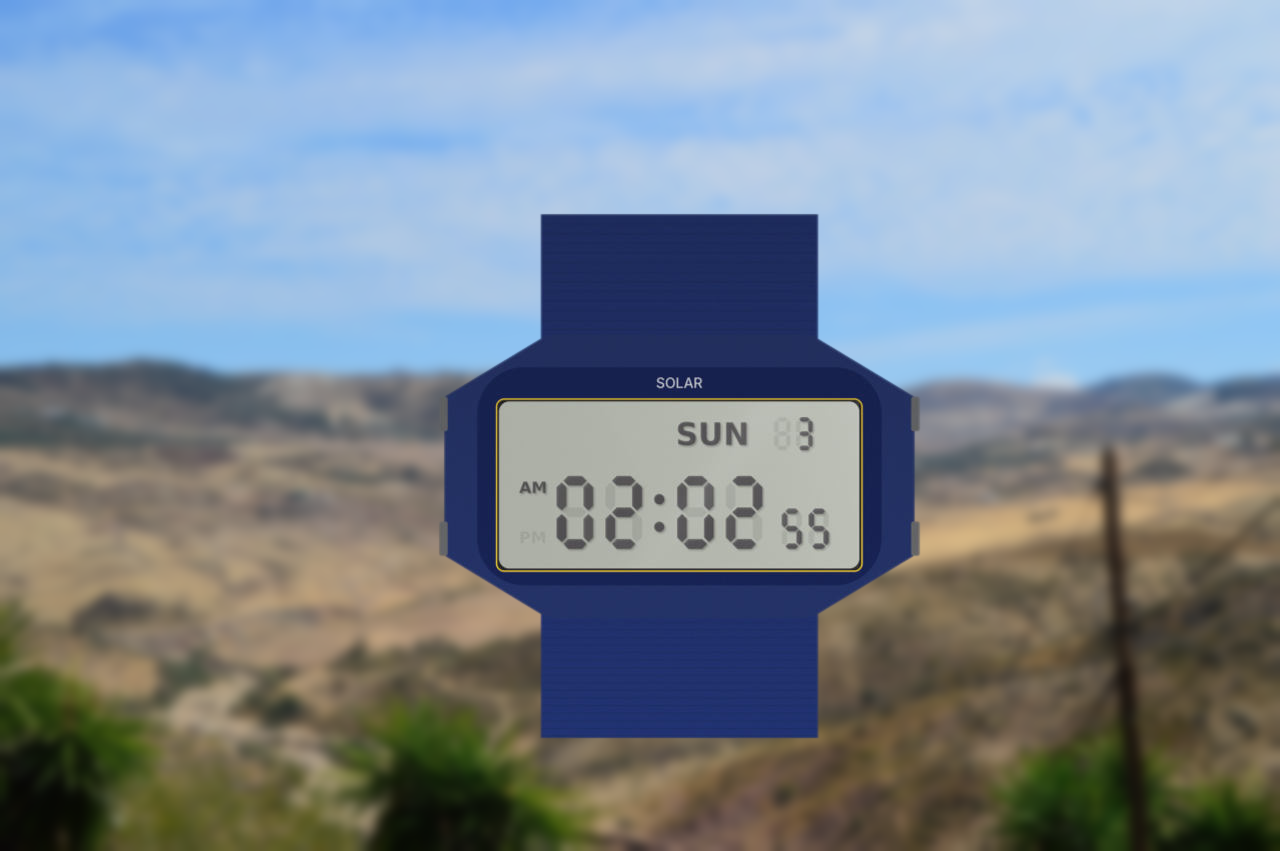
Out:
h=2 m=2 s=55
